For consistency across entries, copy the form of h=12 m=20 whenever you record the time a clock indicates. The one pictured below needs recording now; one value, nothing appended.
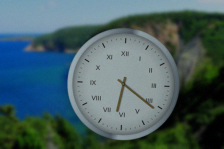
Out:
h=6 m=21
